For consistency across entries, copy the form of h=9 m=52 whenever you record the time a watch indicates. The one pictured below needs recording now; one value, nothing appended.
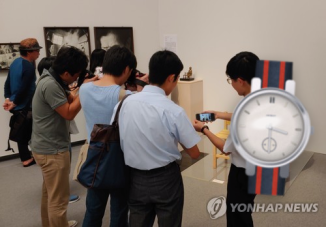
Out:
h=3 m=30
